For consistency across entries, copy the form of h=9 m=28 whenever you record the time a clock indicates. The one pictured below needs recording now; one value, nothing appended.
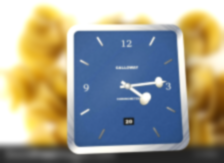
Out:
h=4 m=14
